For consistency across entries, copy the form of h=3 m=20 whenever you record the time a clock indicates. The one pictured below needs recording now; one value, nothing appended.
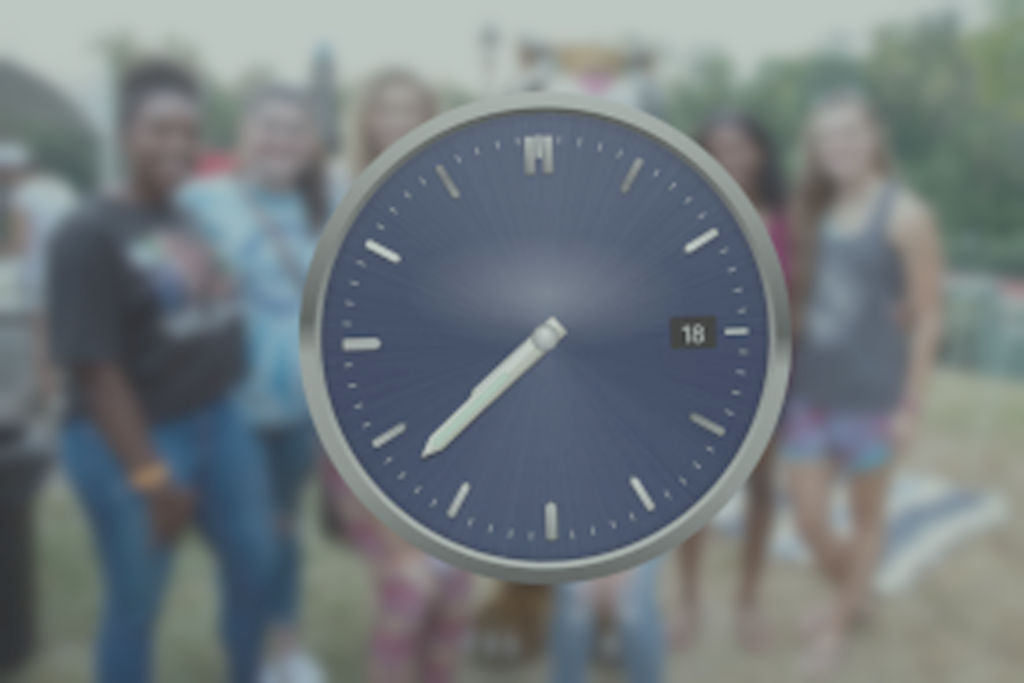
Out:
h=7 m=38
